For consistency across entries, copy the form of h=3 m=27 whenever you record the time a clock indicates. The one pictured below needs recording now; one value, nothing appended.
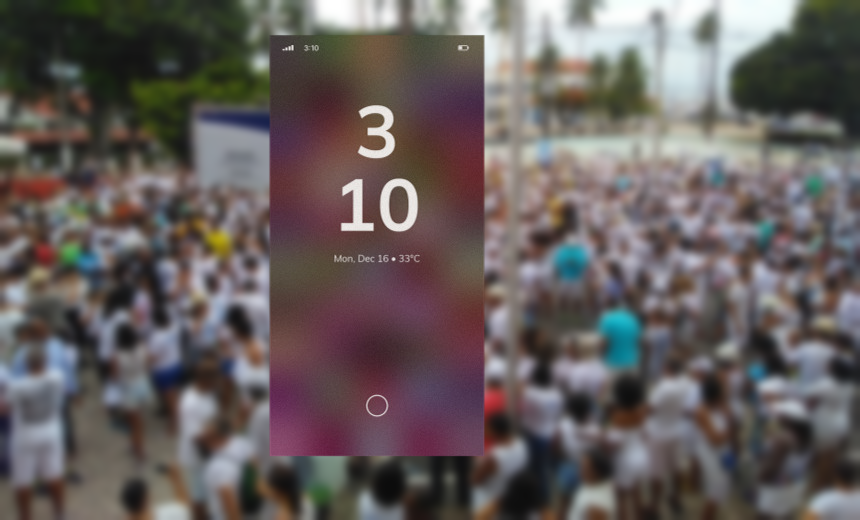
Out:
h=3 m=10
